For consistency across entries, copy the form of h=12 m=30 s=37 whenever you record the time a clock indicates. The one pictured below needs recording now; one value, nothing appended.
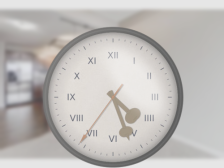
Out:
h=4 m=26 s=36
